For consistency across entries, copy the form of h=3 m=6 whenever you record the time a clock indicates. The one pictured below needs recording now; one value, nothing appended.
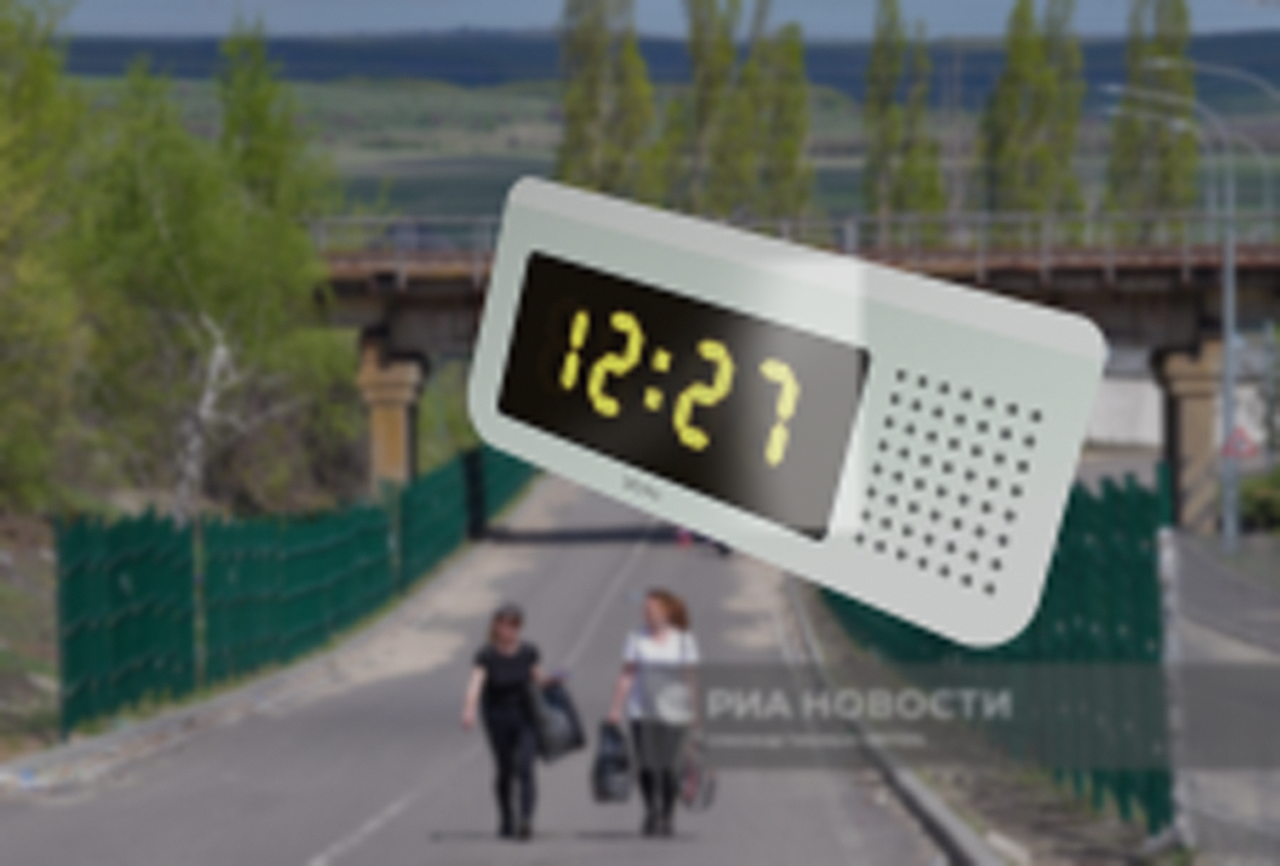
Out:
h=12 m=27
